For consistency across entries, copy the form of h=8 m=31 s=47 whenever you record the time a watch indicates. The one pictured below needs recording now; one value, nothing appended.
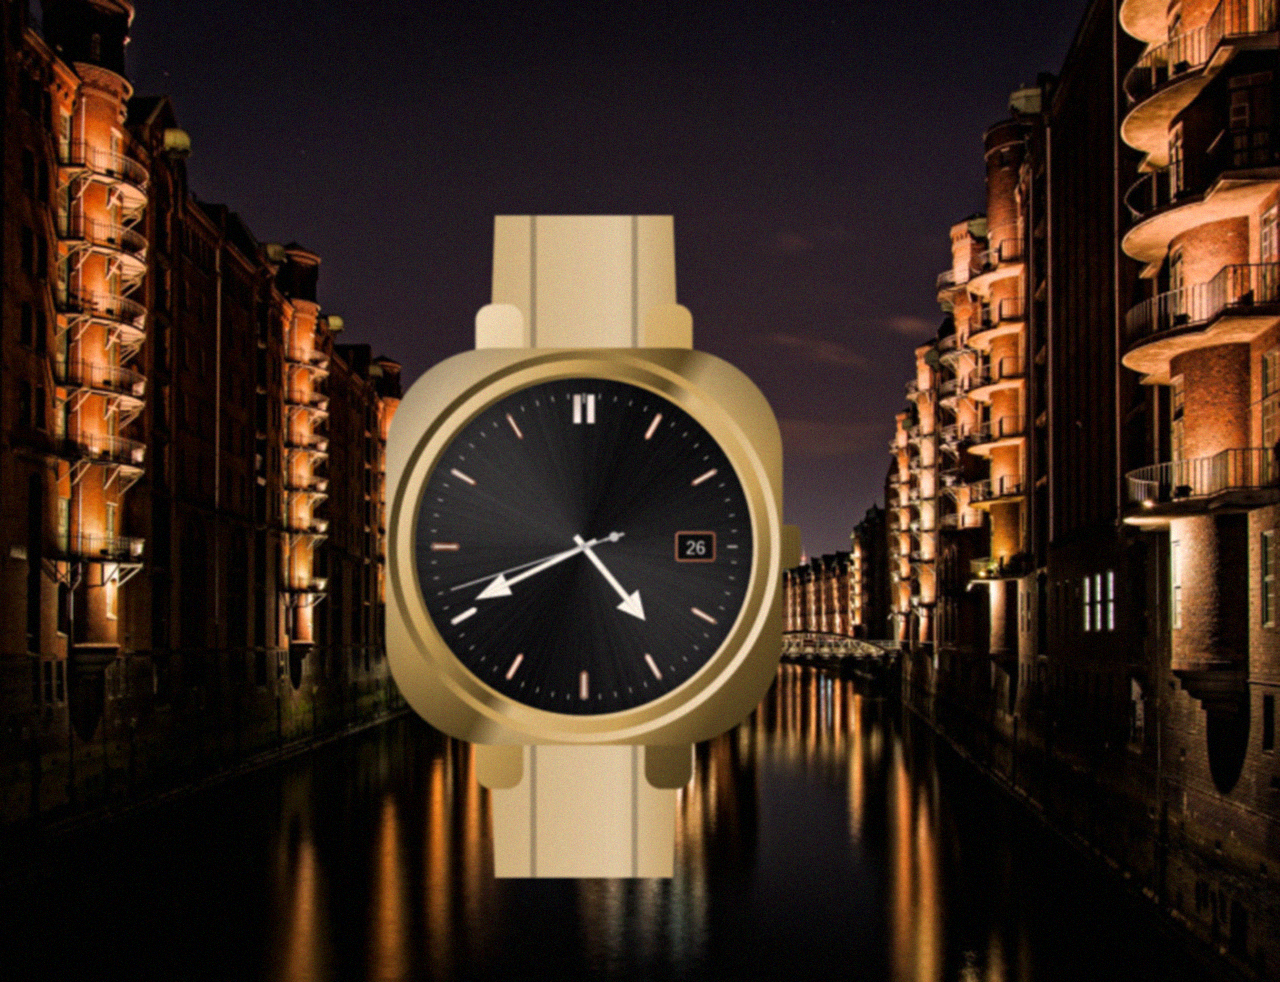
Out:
h=4 m=40 s=42
